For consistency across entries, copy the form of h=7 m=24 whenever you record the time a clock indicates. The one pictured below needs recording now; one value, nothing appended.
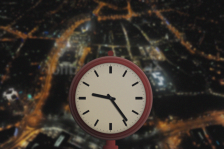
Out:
h=9 m=24
